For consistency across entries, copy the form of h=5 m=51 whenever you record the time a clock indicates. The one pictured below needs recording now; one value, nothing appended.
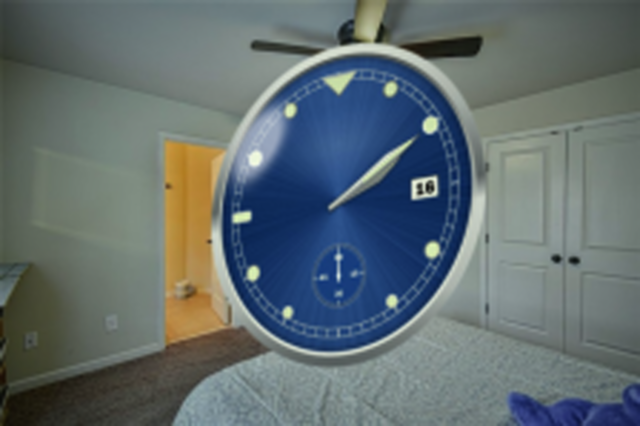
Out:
h=2 m=10
